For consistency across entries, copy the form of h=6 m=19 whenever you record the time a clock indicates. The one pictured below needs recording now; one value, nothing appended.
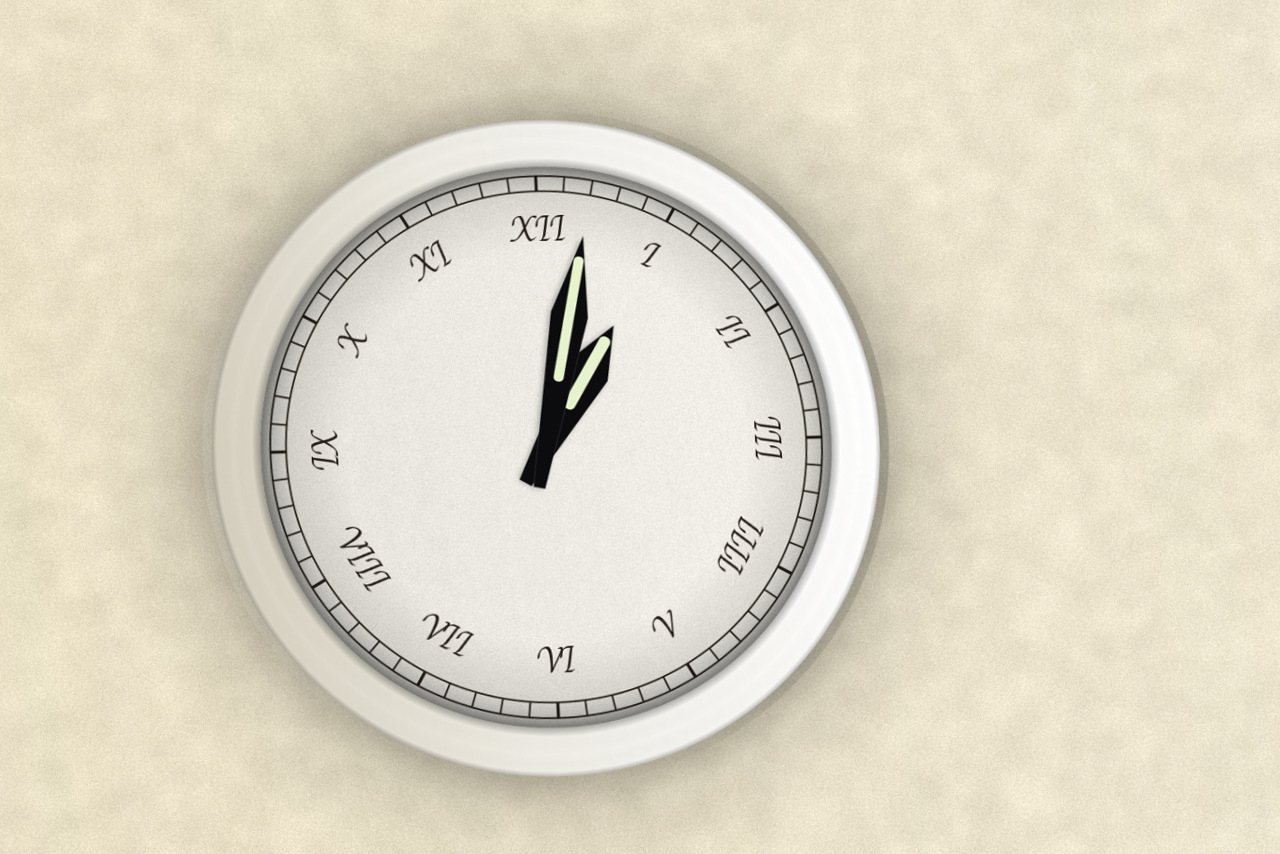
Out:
h=1 m=2
